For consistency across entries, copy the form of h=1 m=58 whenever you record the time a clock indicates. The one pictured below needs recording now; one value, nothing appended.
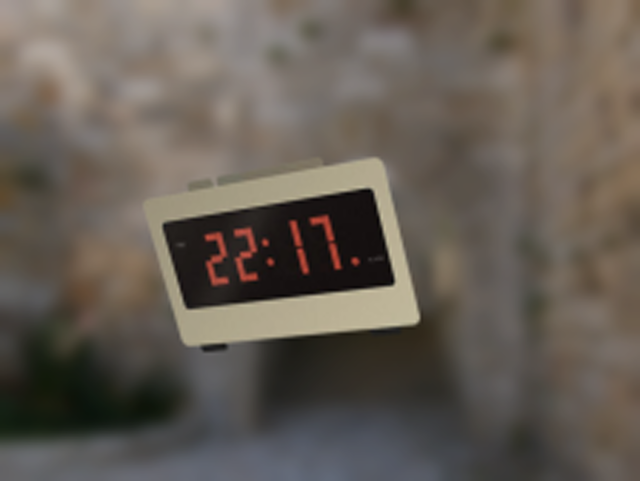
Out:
h=22 m=17
